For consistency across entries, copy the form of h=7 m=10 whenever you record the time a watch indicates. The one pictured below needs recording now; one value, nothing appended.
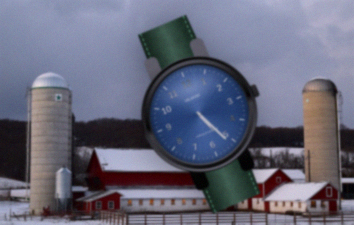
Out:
h=5 m=26
